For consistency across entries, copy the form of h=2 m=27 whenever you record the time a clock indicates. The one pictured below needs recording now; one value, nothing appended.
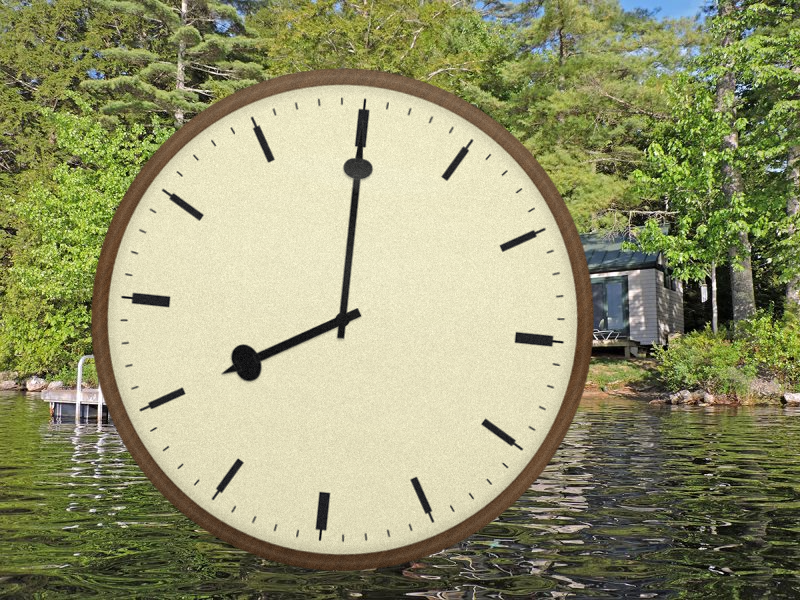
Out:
h=8 m=0
